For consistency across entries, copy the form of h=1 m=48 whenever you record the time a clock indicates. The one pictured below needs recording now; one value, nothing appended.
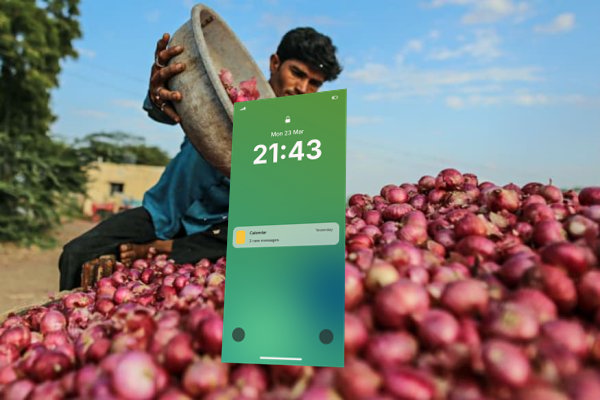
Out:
h=21 m=43
